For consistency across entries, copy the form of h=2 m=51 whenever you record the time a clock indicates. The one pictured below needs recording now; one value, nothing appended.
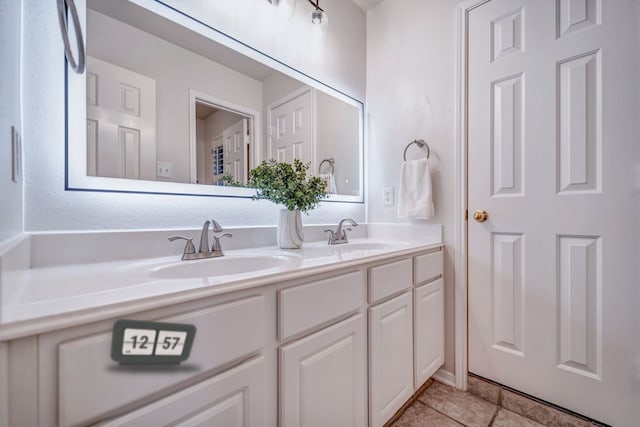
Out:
h=12 m=57
